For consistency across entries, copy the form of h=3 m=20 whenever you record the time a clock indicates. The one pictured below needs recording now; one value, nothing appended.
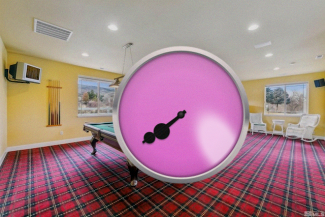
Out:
h=7 m=39
